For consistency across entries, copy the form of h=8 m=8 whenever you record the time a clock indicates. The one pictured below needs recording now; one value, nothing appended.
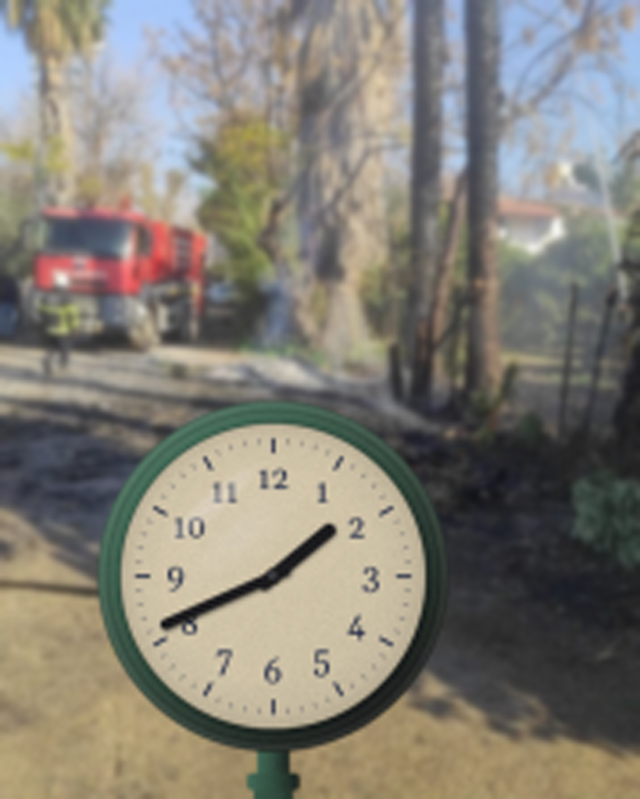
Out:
h=1 m=41
